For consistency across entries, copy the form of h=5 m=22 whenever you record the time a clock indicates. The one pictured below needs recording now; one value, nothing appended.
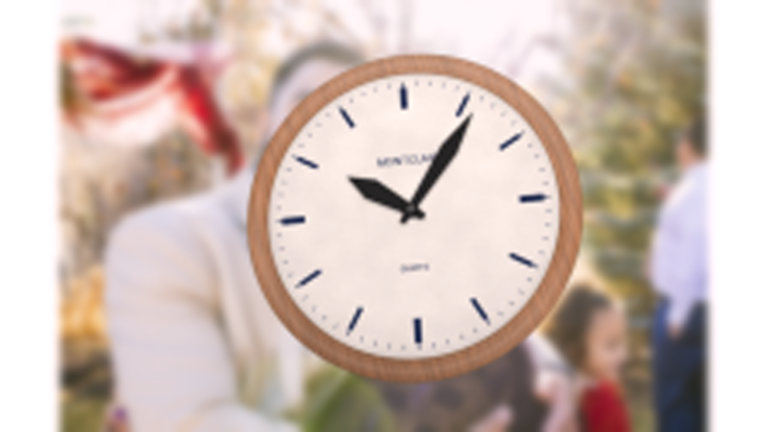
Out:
h=10 m=6
